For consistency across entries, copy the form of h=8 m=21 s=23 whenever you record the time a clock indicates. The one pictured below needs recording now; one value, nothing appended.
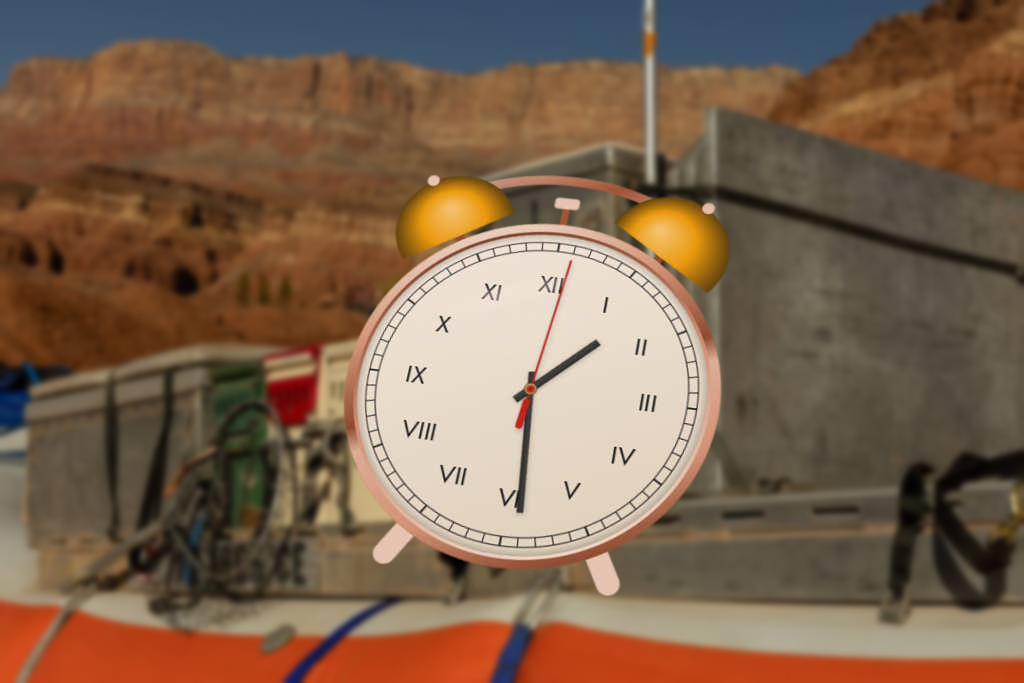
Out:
h=1 m=29 s=1
